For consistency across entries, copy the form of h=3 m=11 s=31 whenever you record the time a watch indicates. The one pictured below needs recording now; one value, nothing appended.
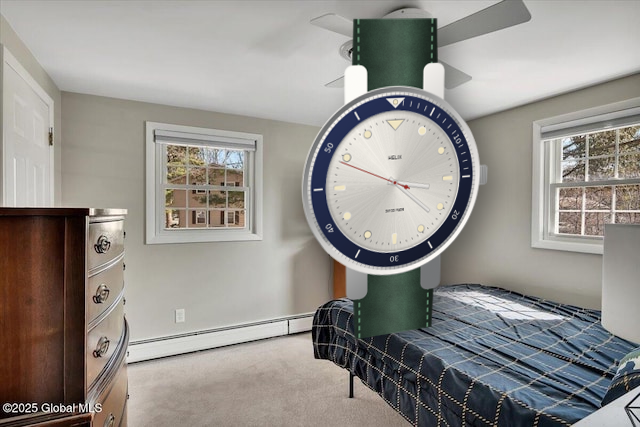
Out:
h=3 m=21 s=49
